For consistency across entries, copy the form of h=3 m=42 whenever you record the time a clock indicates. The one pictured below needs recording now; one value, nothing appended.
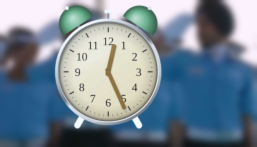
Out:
h=12 m=26
